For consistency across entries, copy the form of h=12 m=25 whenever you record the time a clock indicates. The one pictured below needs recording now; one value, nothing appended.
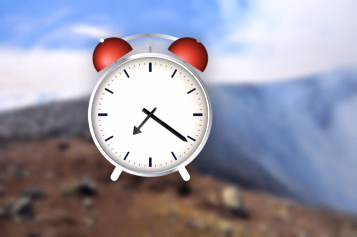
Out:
h=7 m=21
